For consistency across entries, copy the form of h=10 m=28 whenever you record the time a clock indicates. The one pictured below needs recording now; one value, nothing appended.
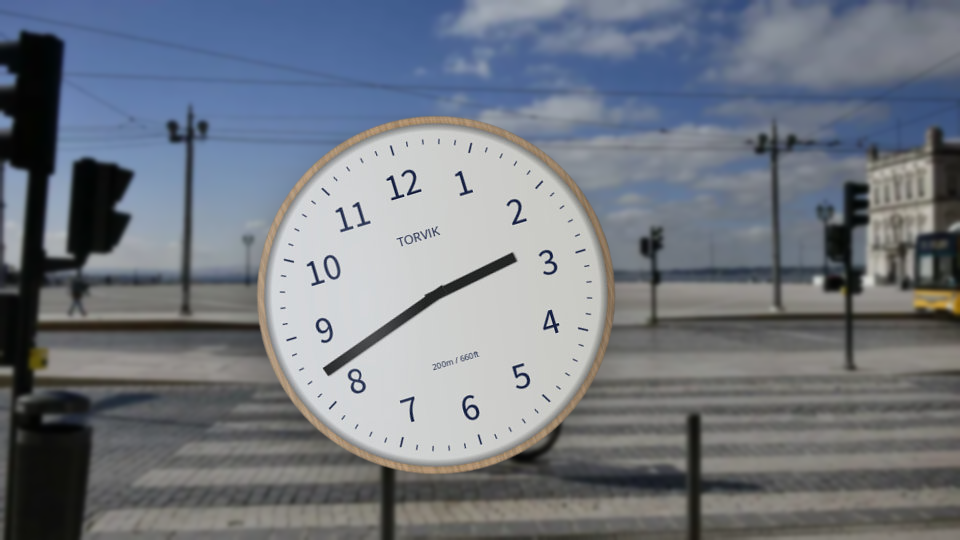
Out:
h=2 m=42
